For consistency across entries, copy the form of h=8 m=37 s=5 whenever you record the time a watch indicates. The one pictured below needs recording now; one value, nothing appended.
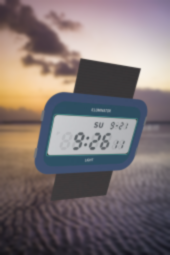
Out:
h=9 m=26 s=11
